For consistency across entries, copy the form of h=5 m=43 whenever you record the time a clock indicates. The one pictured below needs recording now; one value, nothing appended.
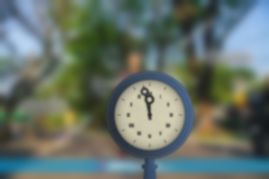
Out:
h=11 m=58
